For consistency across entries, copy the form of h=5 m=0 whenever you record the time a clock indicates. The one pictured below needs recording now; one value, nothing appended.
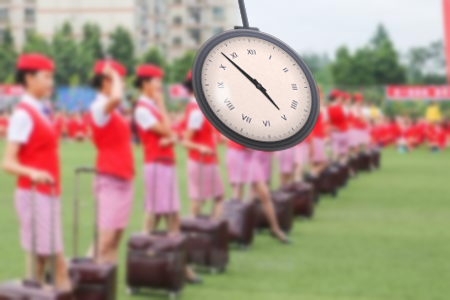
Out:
h=4 m=53
